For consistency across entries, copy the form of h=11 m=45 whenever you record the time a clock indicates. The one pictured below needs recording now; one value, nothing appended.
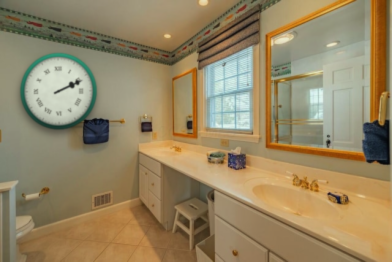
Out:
h=2 m=11
